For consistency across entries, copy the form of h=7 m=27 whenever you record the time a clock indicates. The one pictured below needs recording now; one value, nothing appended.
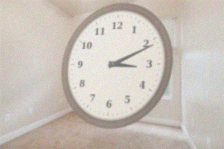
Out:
h=3 m=11
